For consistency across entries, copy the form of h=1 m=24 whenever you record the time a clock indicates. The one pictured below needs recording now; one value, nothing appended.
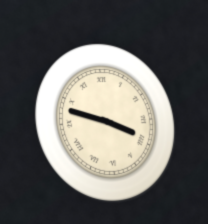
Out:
h=3 m=48
